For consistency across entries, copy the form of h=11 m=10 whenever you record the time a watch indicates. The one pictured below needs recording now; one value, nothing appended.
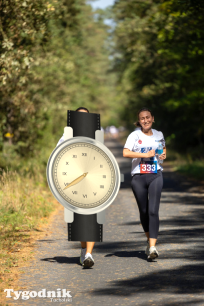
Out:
h=7 m=39
